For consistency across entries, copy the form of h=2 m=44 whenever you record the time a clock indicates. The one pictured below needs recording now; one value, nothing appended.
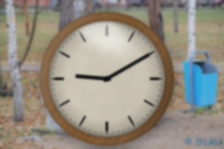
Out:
h=9 m=10
